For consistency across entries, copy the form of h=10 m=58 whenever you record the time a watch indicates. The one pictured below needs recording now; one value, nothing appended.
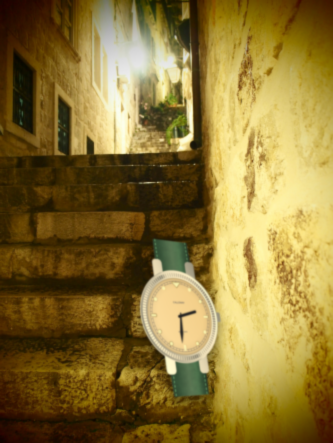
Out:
h=2 m=31
